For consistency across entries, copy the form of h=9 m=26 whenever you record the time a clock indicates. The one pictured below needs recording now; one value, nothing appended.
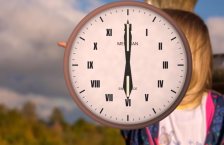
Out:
h=6 m=0
